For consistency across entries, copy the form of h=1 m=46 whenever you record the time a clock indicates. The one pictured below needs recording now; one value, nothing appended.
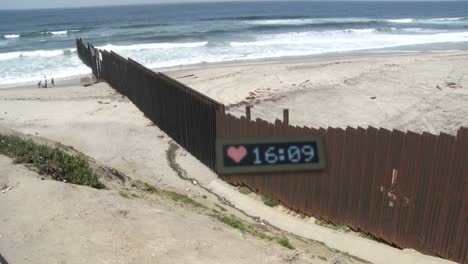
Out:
h=16 m=9
